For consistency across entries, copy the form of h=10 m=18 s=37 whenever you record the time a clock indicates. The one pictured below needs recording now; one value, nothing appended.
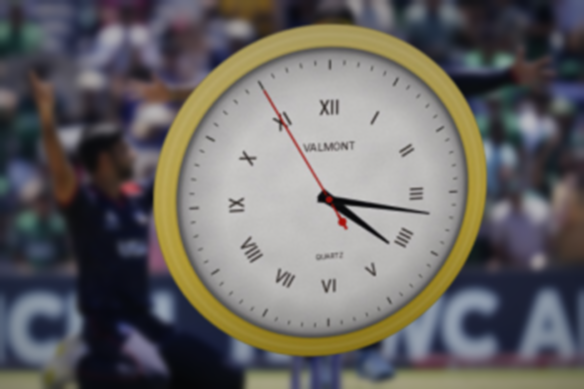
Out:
h=4 m=16 s=55
